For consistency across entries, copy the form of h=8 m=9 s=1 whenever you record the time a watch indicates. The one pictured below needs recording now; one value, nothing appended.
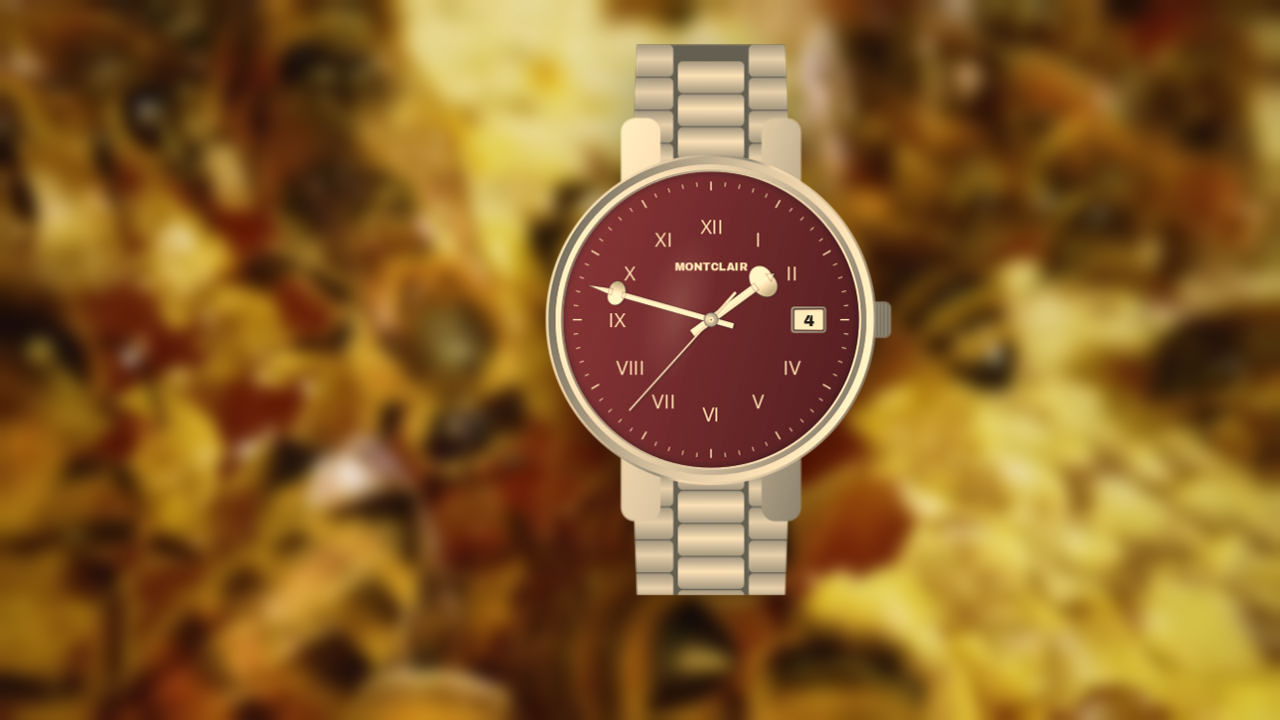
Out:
h=1 m=47 s=37
